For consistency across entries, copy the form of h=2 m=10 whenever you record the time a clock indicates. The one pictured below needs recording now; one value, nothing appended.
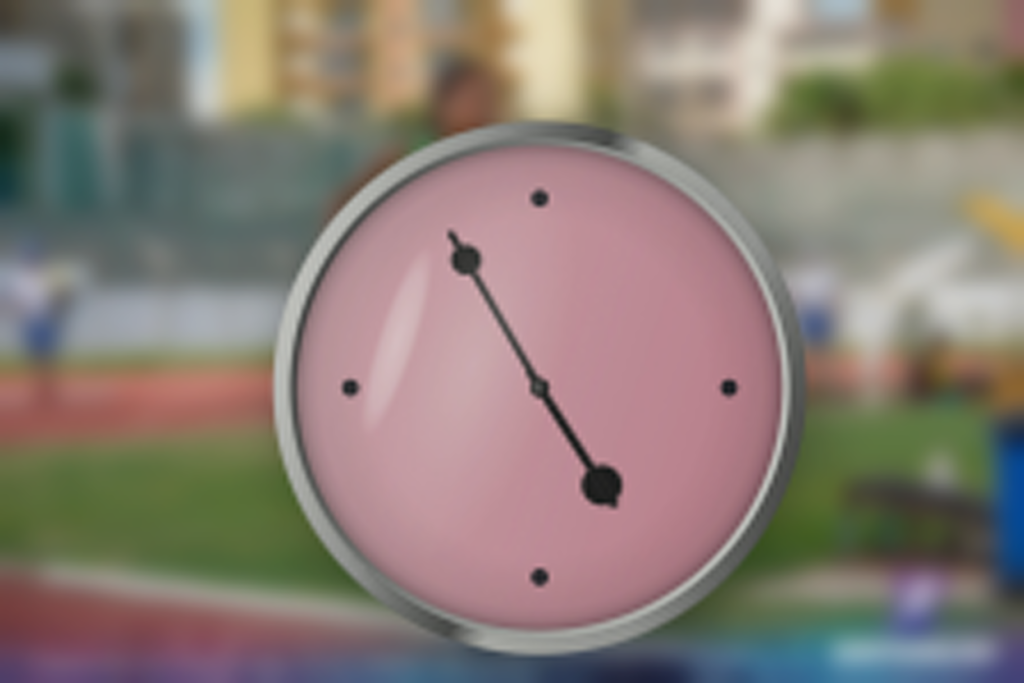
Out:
h=4 m=55
